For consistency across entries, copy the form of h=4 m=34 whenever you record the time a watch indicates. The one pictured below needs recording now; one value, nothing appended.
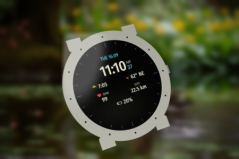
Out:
h=11 m=10
